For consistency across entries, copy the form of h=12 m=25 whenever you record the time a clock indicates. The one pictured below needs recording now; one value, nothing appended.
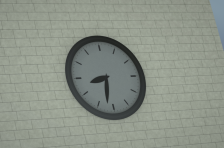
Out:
h=8 m=32
